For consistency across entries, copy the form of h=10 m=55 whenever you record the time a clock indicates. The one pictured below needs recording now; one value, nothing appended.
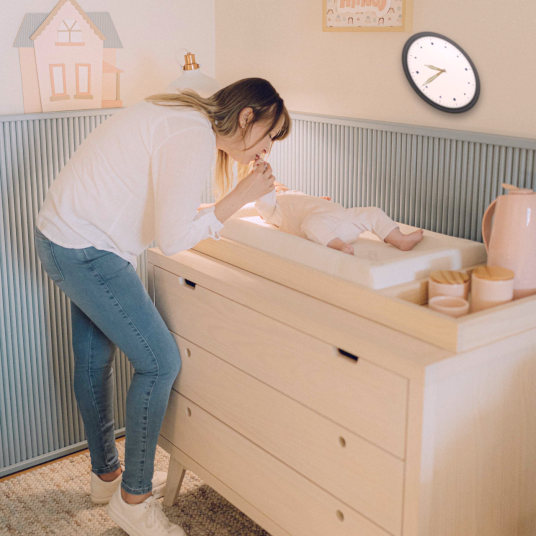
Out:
h=9 m=41
